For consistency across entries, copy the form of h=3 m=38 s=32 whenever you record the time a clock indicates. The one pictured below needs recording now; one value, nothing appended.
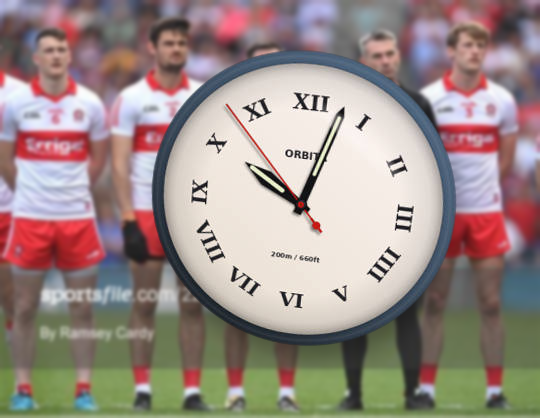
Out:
h=10 m=2 s=53
